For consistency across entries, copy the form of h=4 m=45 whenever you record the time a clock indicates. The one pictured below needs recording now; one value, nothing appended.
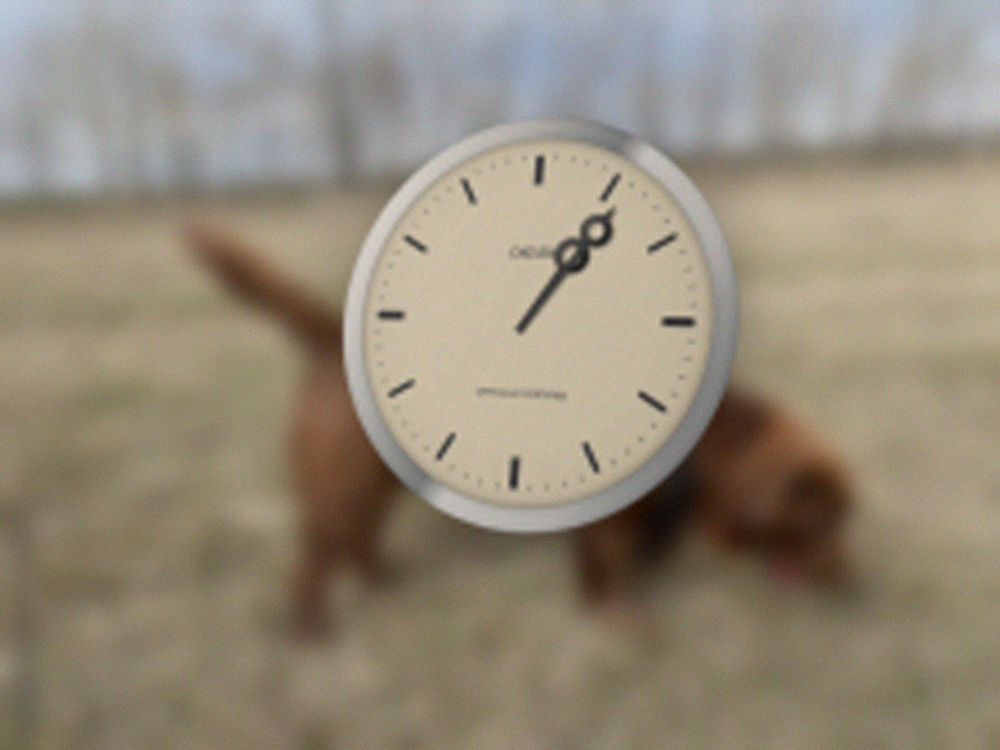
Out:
h=1 m=6
